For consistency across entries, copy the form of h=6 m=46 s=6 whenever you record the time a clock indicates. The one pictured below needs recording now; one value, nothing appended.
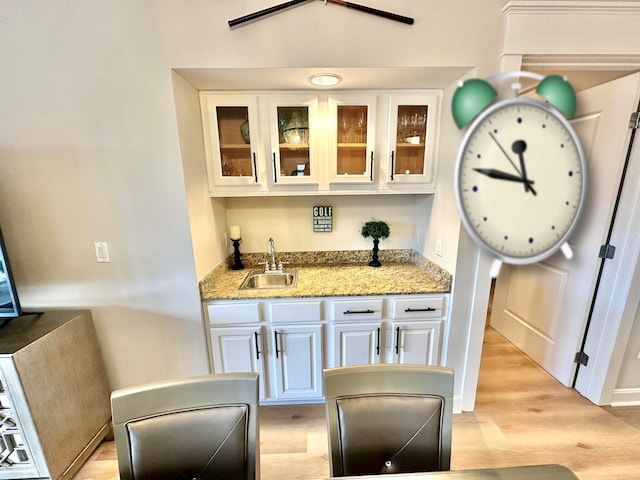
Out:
h=11 m=47 s=54
